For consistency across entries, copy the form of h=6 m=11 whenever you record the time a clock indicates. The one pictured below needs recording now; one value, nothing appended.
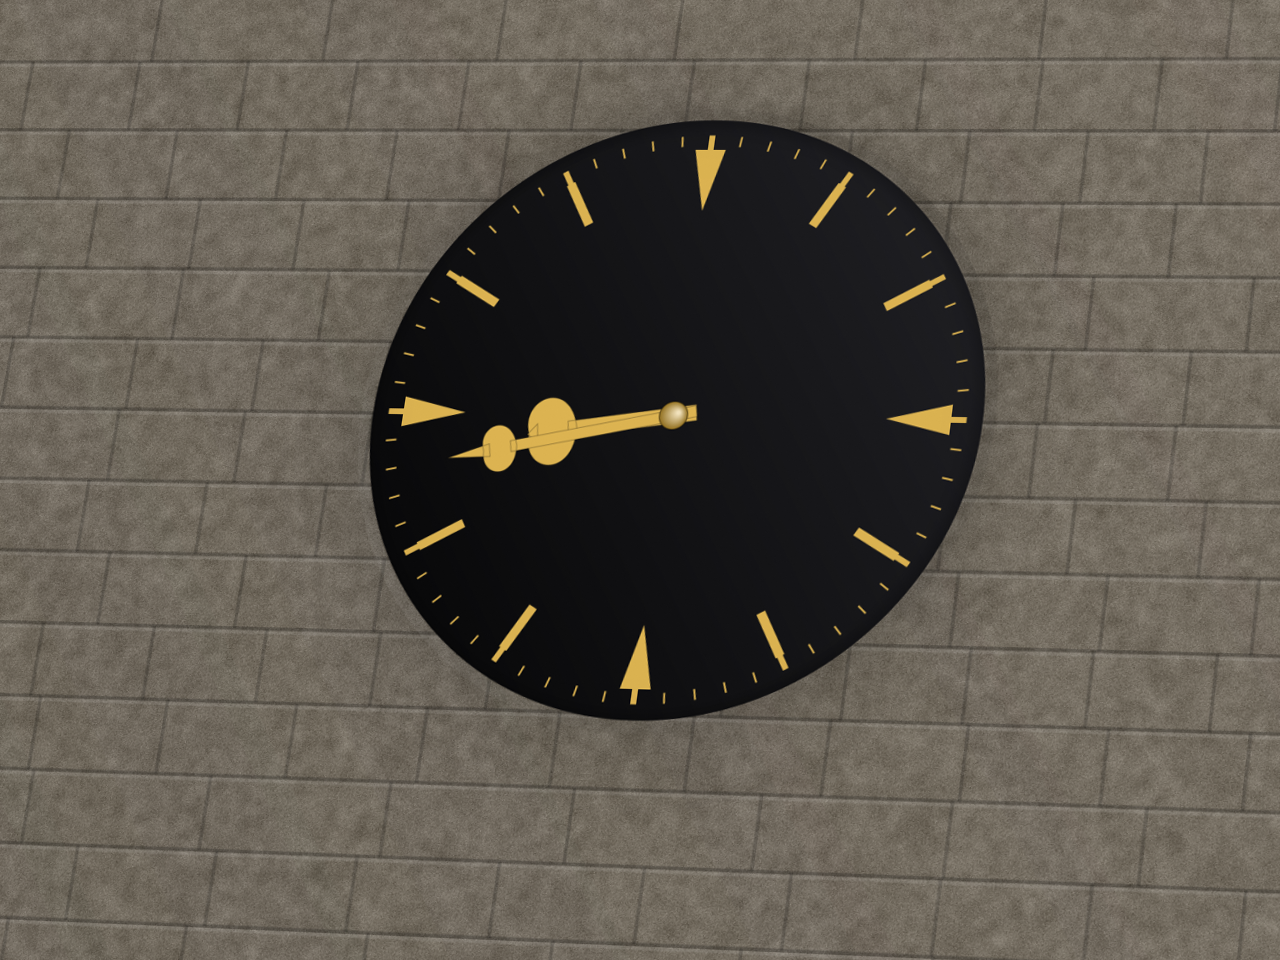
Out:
h=8 m=43
